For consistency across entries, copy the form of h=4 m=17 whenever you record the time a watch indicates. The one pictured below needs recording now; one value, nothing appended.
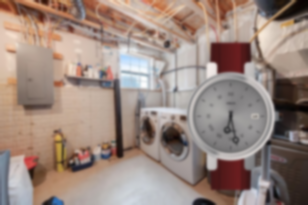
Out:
h=6 m=28
